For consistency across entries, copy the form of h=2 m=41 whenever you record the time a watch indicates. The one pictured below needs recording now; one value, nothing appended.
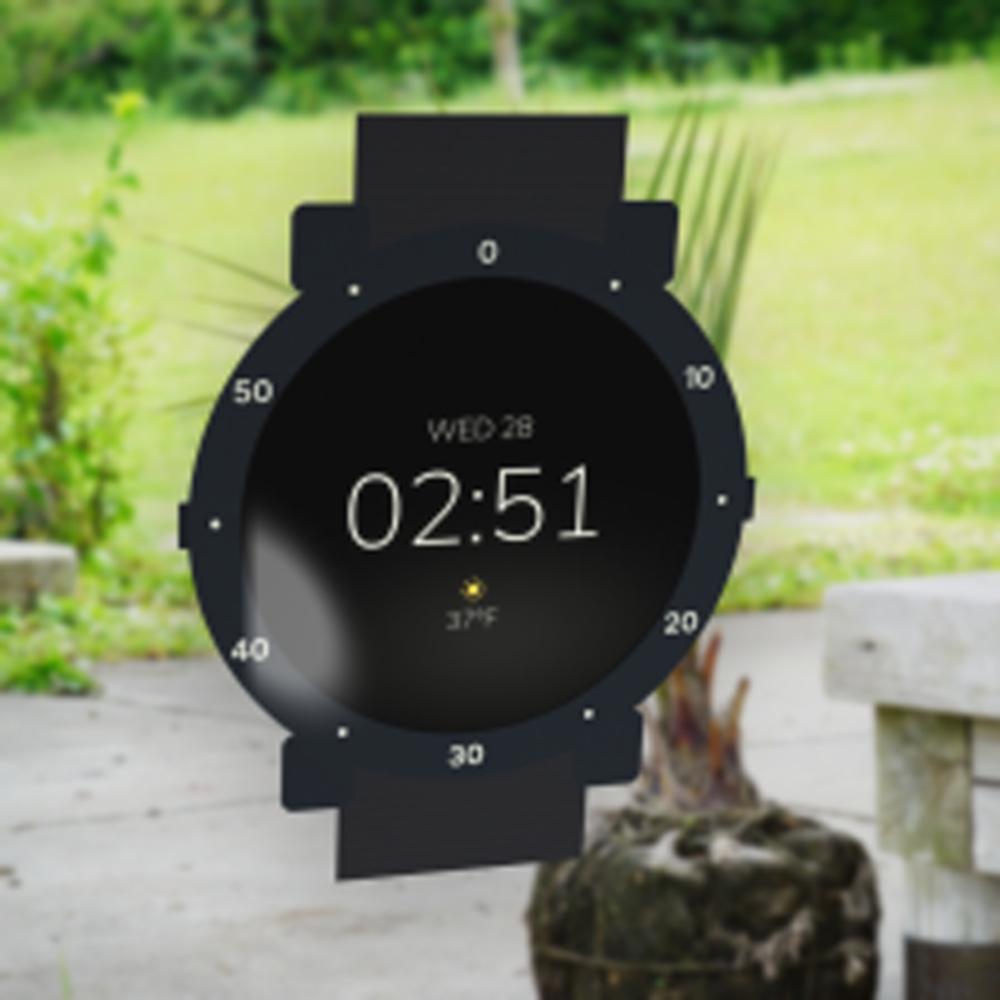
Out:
h=2 m=51
